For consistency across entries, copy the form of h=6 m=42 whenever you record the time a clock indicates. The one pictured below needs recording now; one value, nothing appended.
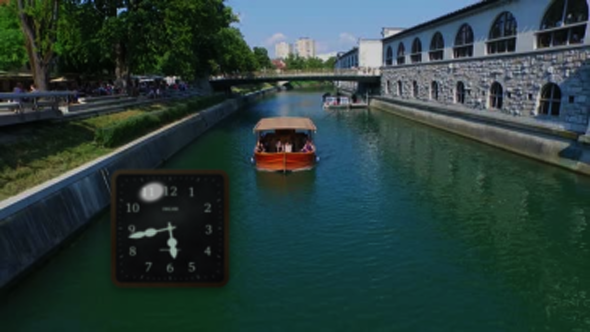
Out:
h=5 m=43
